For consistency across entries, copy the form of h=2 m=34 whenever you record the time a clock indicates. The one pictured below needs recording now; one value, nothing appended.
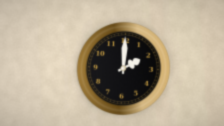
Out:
h=2 m=0
